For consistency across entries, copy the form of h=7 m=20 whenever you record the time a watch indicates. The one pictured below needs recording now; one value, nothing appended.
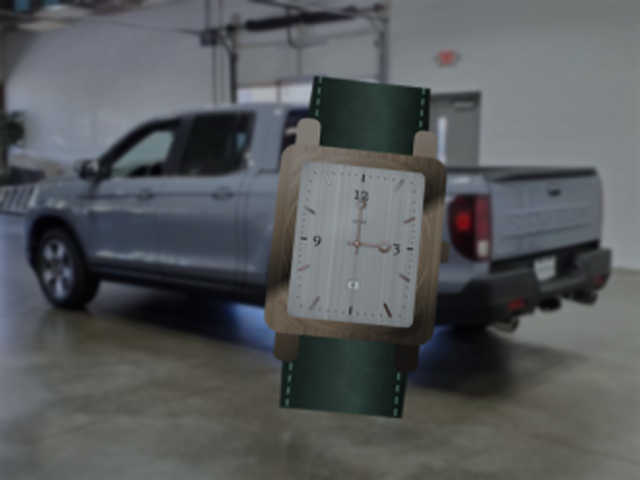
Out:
h=3 m=0
